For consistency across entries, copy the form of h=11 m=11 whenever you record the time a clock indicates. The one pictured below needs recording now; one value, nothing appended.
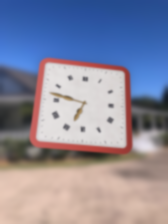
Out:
h=6 m=47
